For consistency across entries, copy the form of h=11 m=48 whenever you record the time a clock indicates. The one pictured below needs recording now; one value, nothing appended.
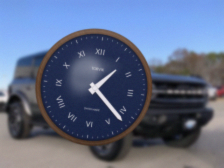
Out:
h=1 m=22
